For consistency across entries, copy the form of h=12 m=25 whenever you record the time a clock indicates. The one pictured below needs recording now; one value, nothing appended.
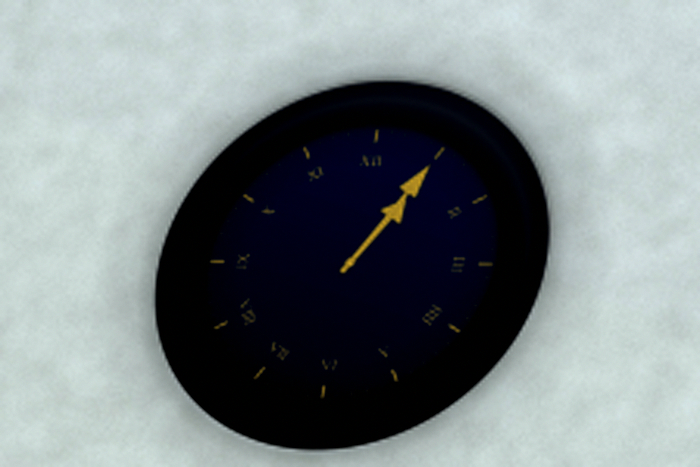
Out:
h=1 m=5
